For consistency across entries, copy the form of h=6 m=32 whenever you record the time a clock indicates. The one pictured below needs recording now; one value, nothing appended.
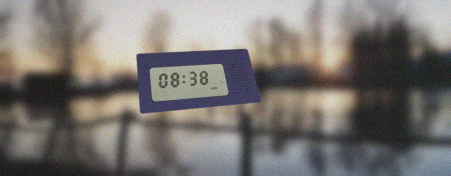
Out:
h=8 m=38
